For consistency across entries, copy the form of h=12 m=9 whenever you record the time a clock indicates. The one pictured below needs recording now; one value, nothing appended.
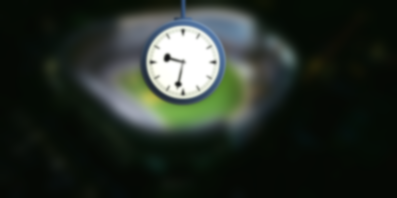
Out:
h=9 m=32
